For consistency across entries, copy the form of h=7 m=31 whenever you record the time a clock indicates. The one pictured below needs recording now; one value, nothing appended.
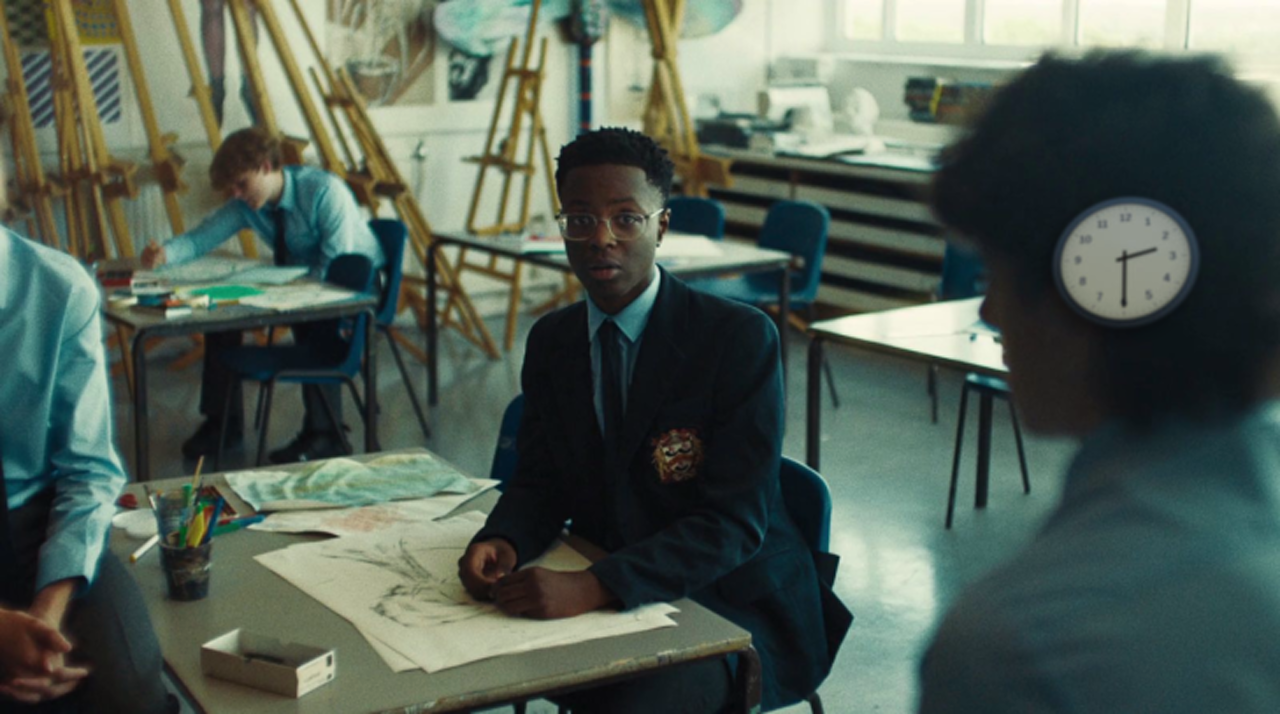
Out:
h=2 m=30
